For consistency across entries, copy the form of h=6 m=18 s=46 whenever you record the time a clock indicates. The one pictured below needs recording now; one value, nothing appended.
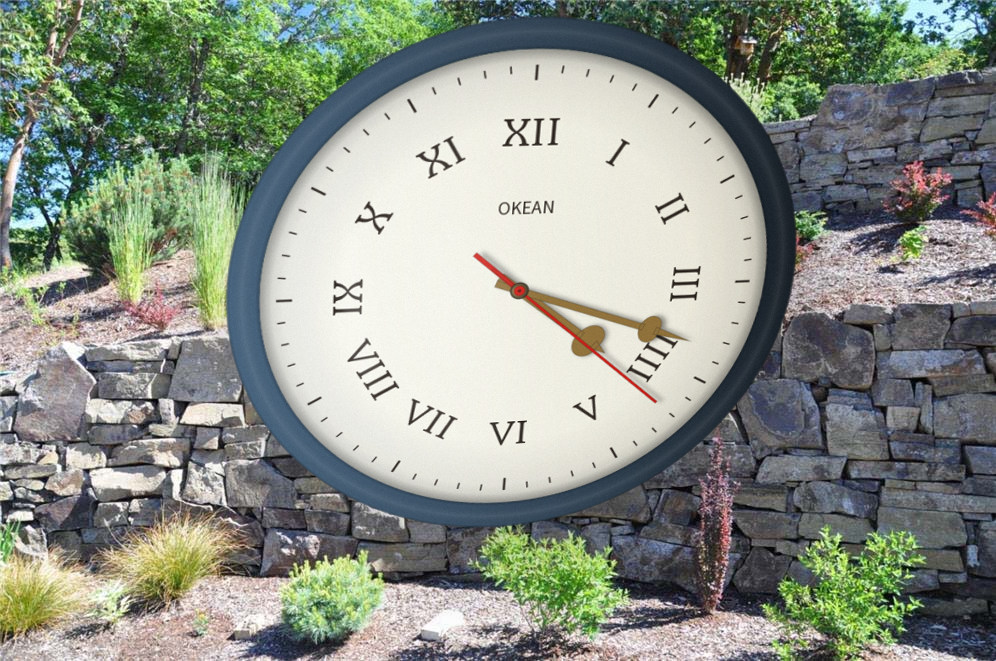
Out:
h=4 m=18 s=22
